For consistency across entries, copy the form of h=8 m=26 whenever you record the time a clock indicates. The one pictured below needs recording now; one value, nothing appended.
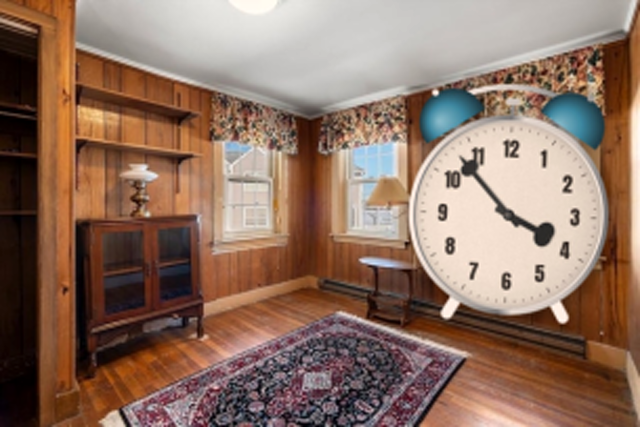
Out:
h=3 m=53
